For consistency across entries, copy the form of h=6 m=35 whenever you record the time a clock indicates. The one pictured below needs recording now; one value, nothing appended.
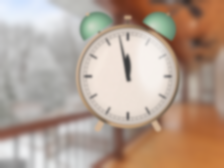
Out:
h=11 m=58
